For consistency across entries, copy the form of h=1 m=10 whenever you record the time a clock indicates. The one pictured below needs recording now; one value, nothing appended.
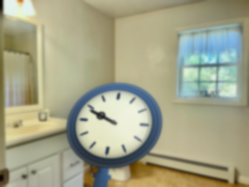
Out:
h=9 m=49
